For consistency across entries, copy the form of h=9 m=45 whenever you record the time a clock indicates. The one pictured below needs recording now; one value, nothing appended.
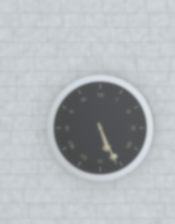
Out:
h=5 m=26
